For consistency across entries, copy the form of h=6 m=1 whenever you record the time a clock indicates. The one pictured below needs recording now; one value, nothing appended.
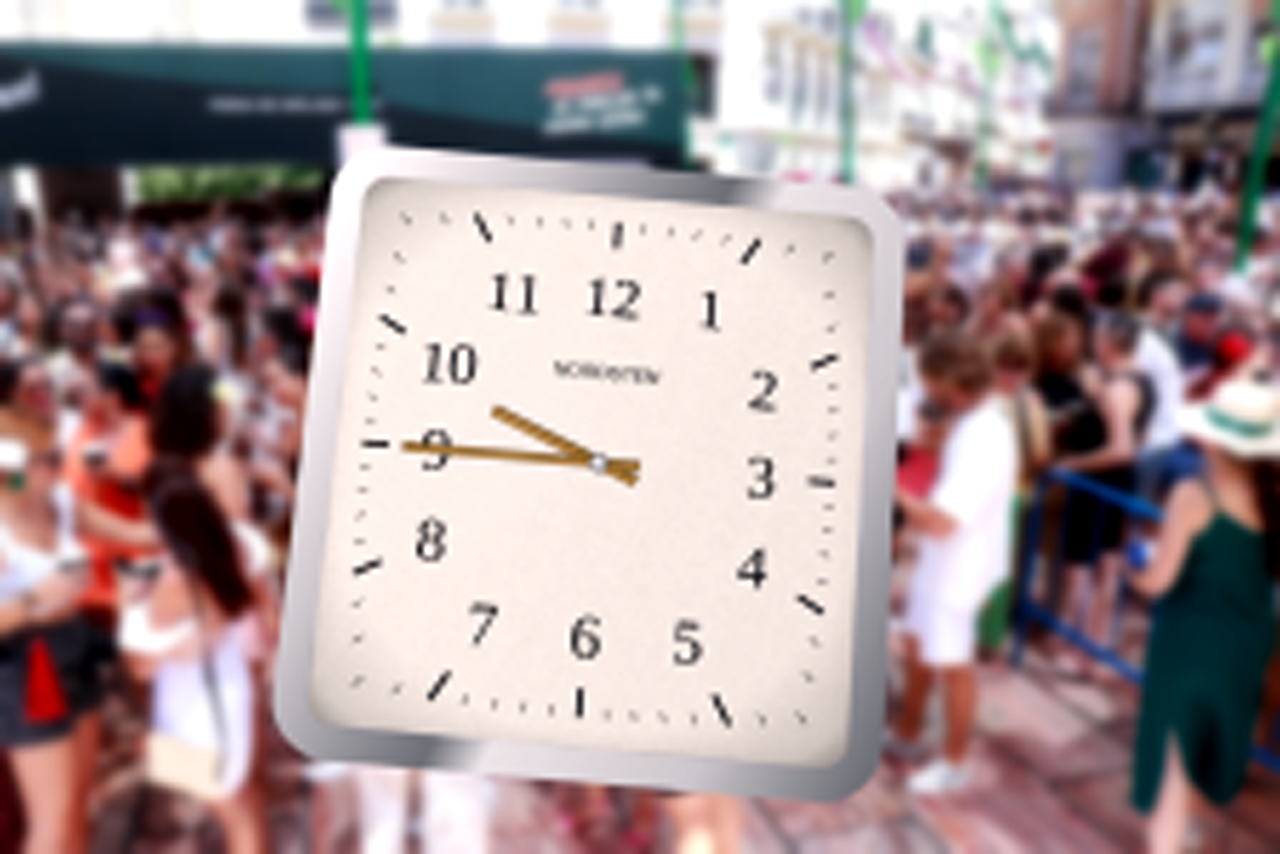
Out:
h=9 m=45
